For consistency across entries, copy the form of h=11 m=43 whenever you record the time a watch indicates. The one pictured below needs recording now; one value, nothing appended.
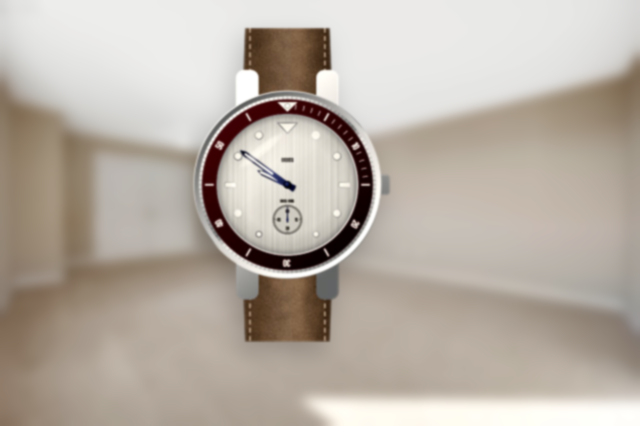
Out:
h=9 m=51
